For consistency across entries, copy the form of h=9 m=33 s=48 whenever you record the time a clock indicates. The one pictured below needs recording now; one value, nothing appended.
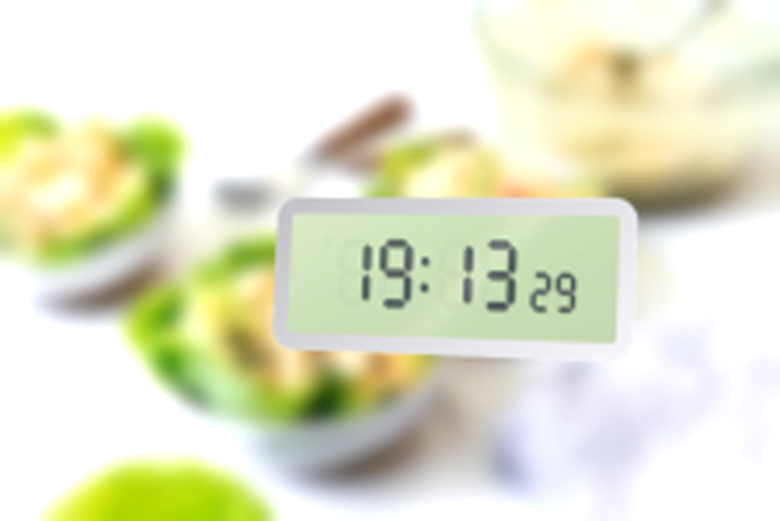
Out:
h=19 m=13 s=29
